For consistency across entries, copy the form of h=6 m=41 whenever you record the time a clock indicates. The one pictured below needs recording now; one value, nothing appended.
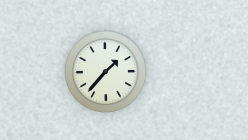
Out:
h=1 m=37
